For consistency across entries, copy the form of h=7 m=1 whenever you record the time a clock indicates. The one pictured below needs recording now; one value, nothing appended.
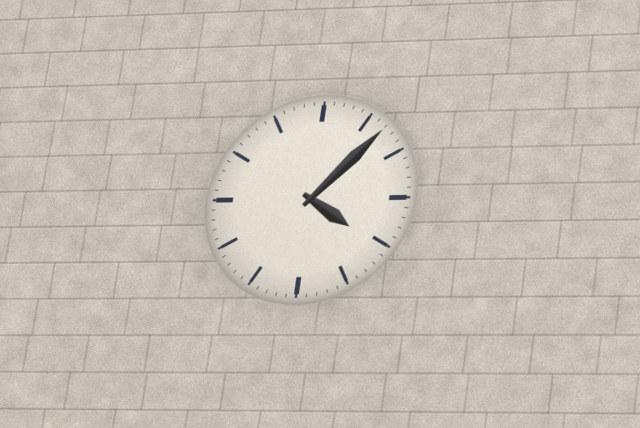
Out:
h=4 m=7
